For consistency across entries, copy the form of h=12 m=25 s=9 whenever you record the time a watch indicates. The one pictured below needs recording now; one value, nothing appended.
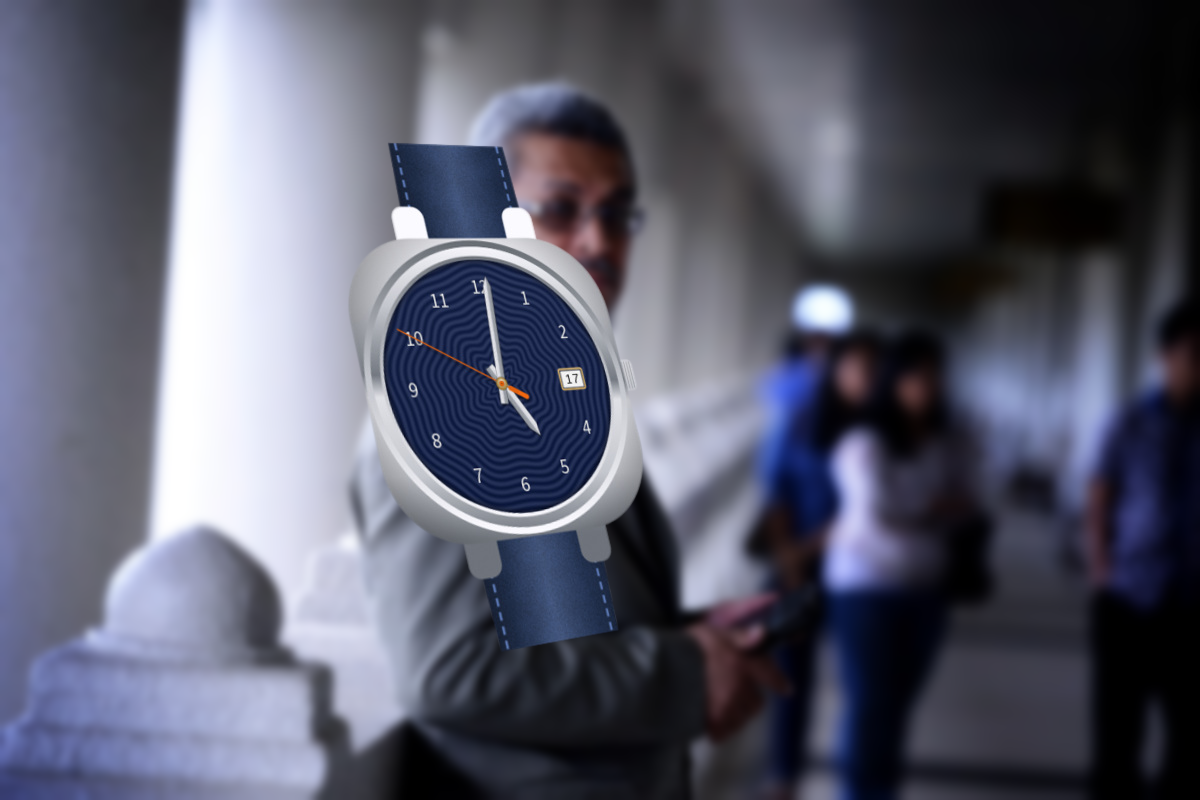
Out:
h=5 m=0 s=50
